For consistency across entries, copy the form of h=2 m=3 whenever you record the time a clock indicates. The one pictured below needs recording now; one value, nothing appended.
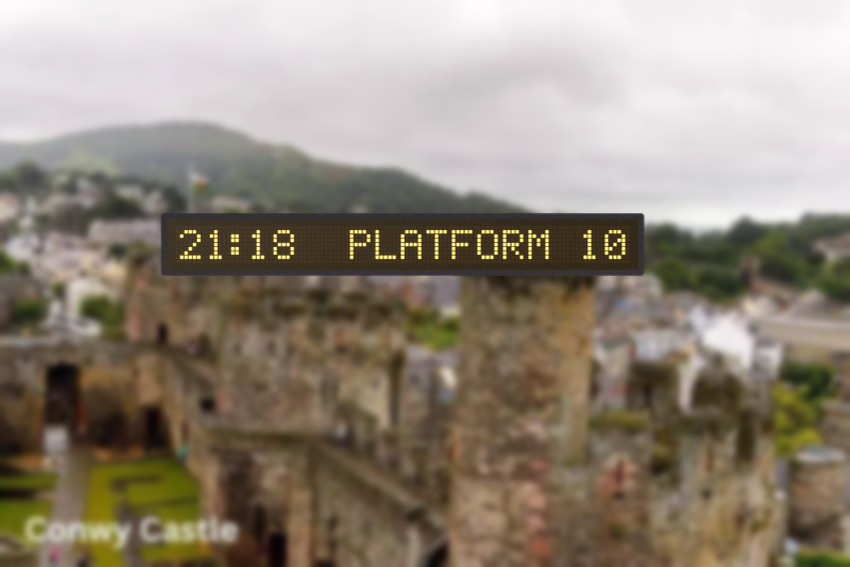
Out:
h=21 m=18
